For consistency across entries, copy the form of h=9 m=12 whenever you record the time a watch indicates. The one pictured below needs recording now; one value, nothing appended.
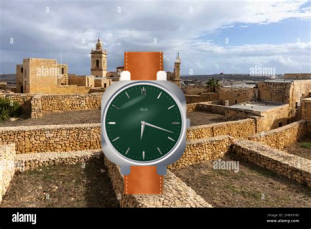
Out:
h=6 m=18
